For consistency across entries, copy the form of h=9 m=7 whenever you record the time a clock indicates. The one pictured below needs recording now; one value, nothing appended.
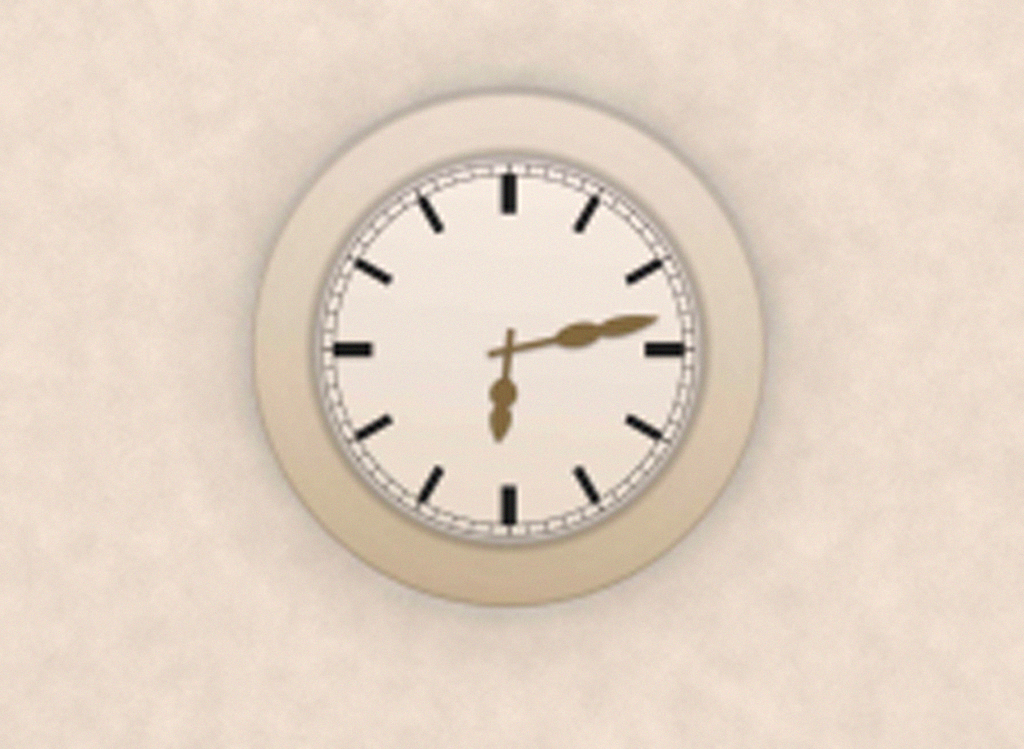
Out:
h=6 m=13
